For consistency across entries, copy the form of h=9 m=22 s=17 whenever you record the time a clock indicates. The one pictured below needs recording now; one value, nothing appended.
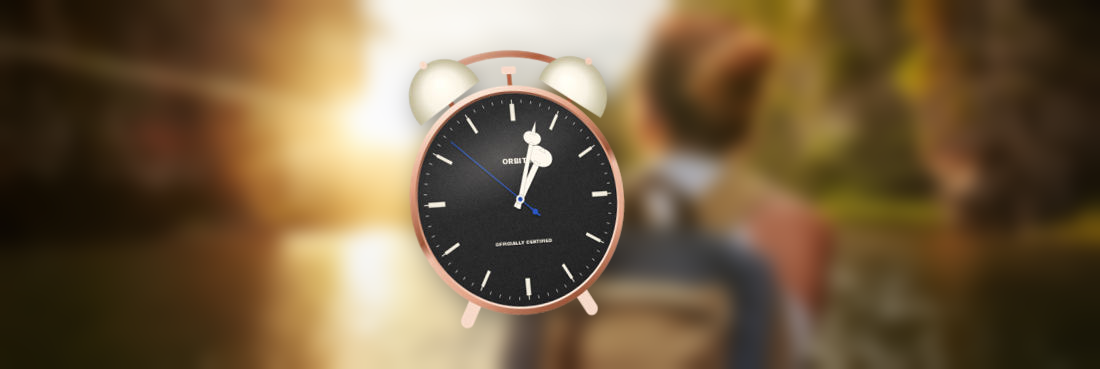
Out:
h=1 m=2 s=52
